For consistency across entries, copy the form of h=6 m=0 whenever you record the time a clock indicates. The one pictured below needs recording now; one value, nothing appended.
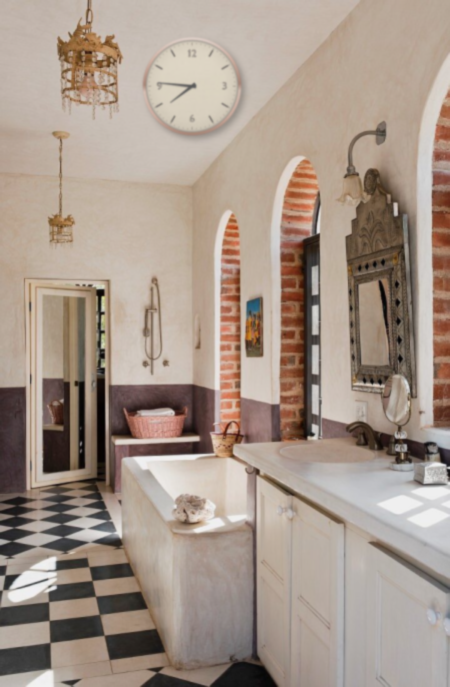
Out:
h=7 m=46
